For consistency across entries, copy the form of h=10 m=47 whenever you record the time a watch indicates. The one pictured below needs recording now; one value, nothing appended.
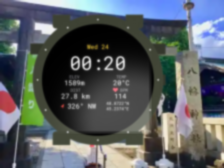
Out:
h=0 m=20
